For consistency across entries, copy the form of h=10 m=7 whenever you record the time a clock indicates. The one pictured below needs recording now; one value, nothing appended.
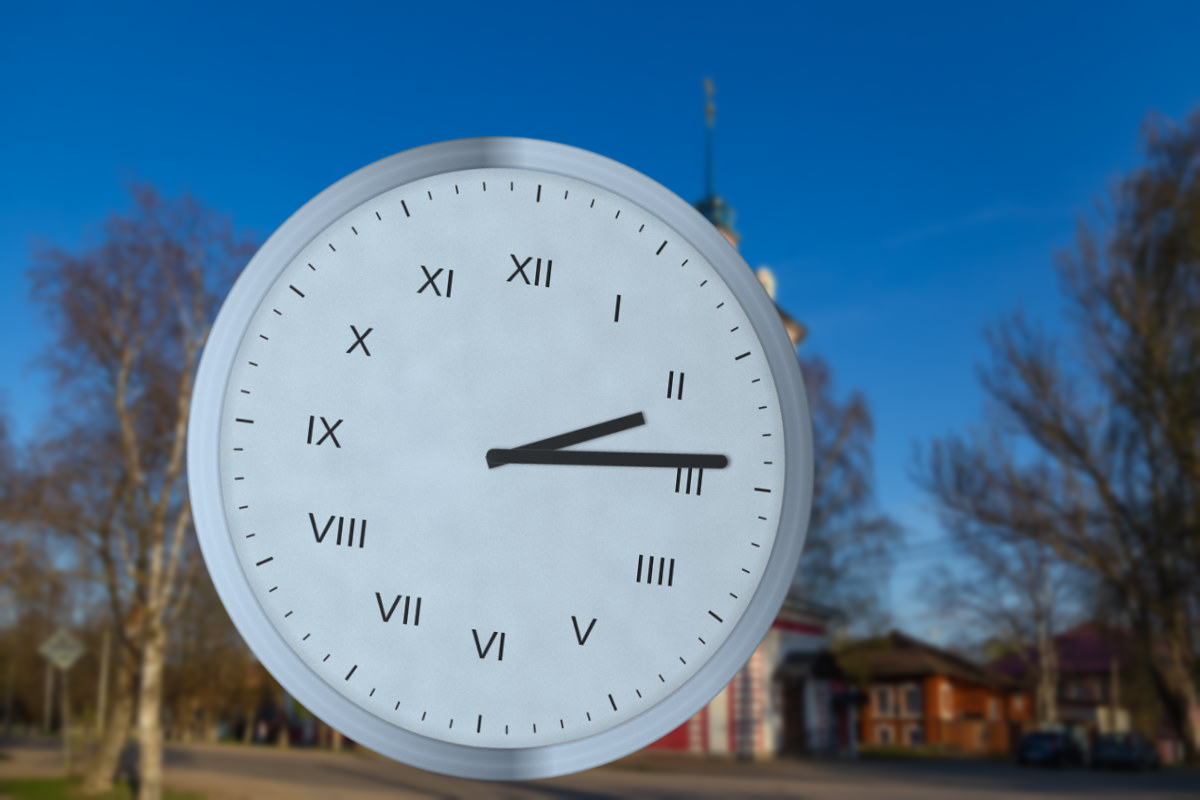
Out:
h=2 m=14
